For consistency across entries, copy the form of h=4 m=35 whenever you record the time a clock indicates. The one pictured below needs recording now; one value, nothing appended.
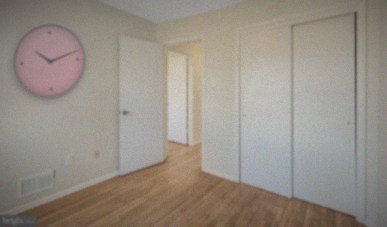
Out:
h=10 m=12
